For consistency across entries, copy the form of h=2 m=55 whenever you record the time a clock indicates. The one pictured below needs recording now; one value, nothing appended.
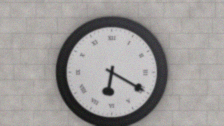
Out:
h=6 m=20
